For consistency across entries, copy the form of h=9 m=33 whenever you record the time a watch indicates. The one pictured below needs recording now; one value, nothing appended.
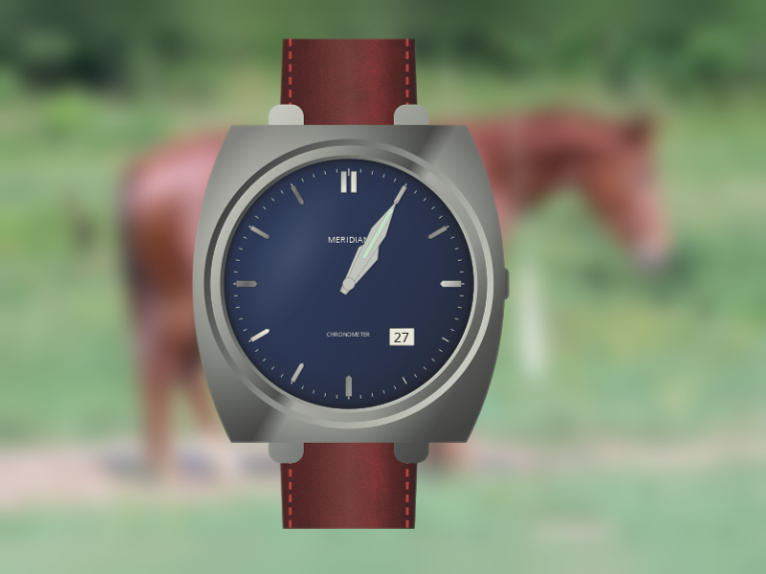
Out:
h=1 m=5
